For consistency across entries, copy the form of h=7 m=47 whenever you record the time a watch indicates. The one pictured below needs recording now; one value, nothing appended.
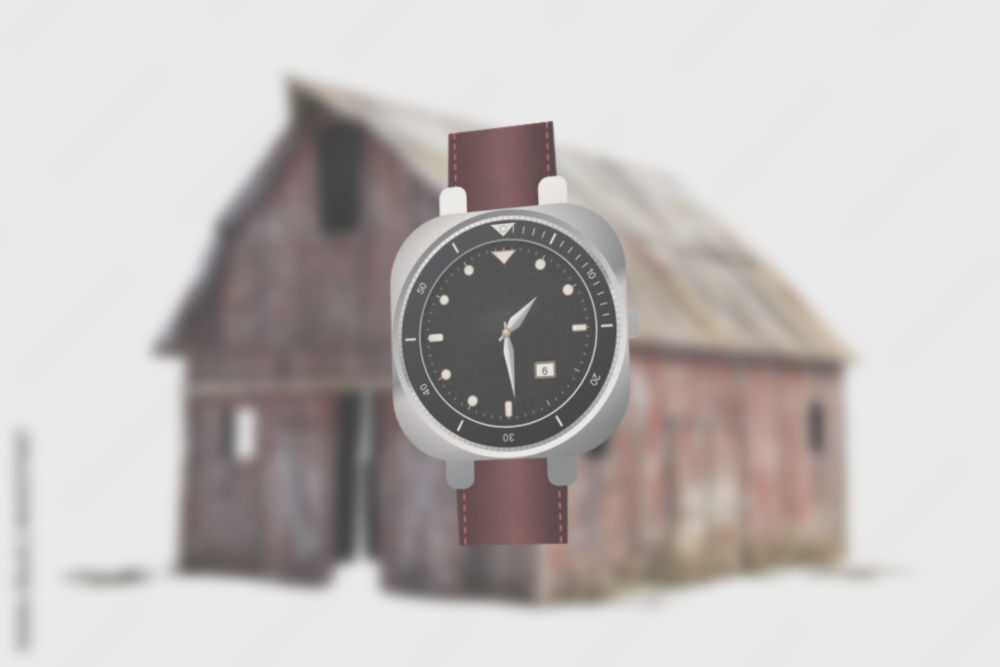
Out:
h=1 m=29
